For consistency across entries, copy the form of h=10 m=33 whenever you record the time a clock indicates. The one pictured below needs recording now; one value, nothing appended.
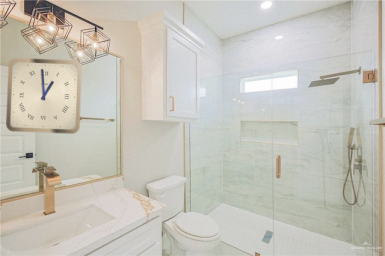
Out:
h=12 m=59
